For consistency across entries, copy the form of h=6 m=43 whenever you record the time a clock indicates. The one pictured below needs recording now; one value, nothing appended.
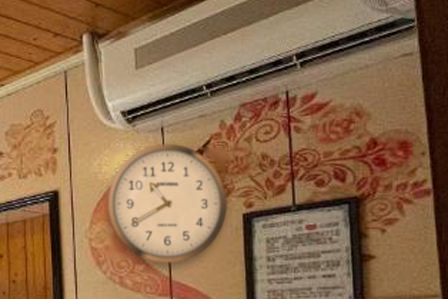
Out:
h=10 m=40
